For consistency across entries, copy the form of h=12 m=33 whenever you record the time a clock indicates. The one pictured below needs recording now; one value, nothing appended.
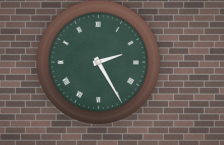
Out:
h=2 m=25
